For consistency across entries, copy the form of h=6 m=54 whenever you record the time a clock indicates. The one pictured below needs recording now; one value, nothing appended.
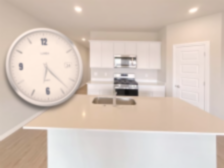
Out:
h=6 m=23
